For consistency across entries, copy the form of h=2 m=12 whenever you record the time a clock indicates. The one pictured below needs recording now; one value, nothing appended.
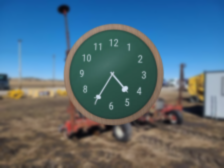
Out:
h=4 m=35
